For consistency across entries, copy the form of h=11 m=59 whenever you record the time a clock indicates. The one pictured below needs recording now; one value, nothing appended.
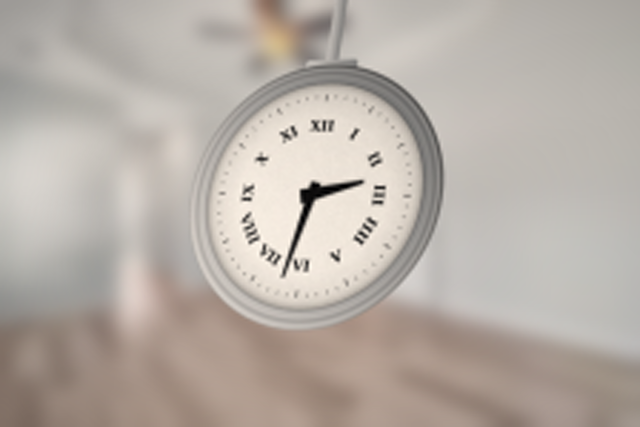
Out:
h=2 m=32
